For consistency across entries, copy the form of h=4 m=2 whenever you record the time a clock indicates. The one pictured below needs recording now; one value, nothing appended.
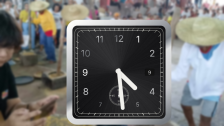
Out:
h=4 m=29
